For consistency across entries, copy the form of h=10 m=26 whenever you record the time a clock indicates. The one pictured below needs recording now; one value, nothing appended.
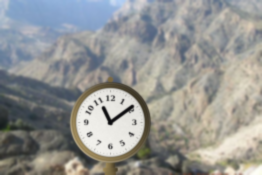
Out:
h=11 m=9
